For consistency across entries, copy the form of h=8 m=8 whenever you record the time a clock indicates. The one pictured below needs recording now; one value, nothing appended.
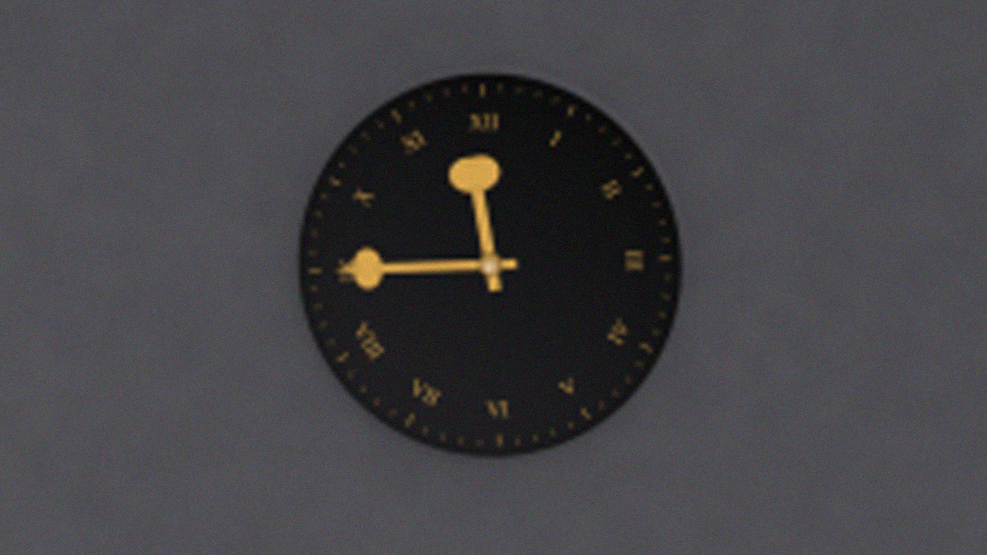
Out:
h=11 m=45
